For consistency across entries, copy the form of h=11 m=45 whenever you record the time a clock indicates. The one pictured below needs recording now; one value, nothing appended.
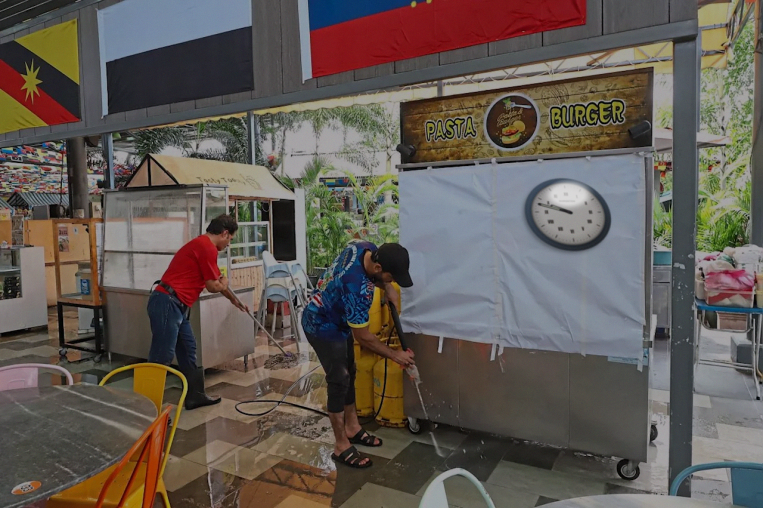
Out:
h=9 m=48
